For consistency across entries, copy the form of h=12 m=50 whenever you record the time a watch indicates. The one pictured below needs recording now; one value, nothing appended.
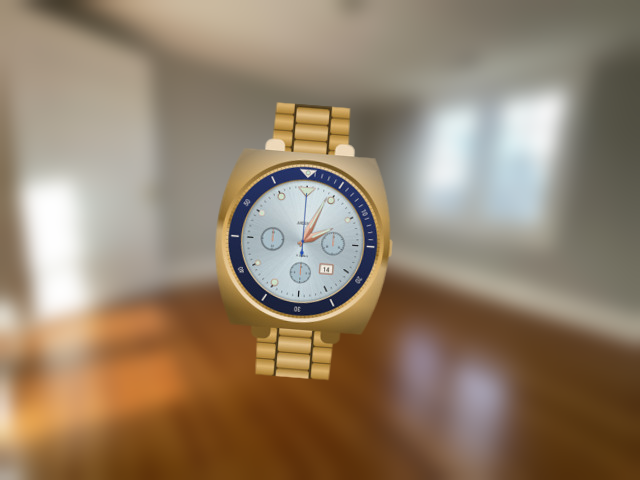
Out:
h=2 m=4
